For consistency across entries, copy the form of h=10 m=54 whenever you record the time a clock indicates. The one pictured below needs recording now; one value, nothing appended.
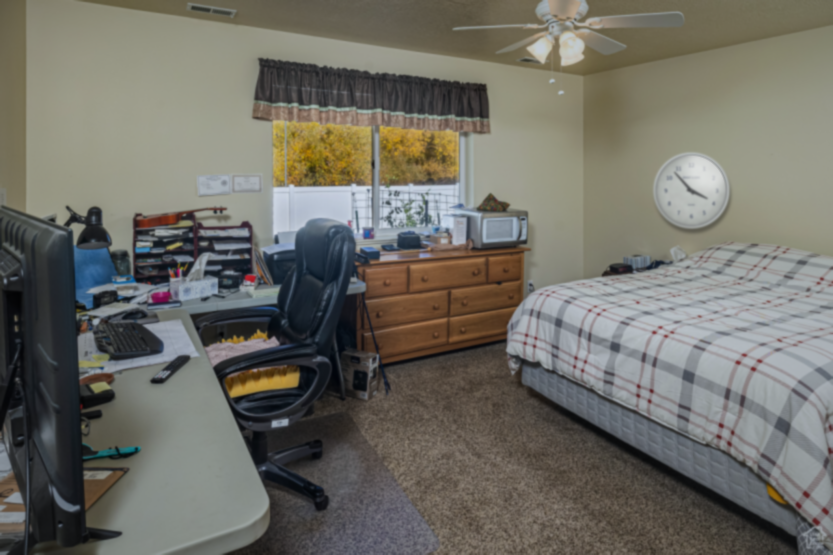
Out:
h=3 m=53
